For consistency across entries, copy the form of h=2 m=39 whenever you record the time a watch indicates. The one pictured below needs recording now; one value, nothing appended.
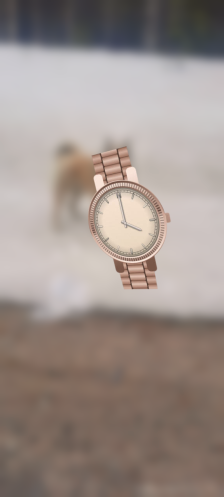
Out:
h=4 m=0
